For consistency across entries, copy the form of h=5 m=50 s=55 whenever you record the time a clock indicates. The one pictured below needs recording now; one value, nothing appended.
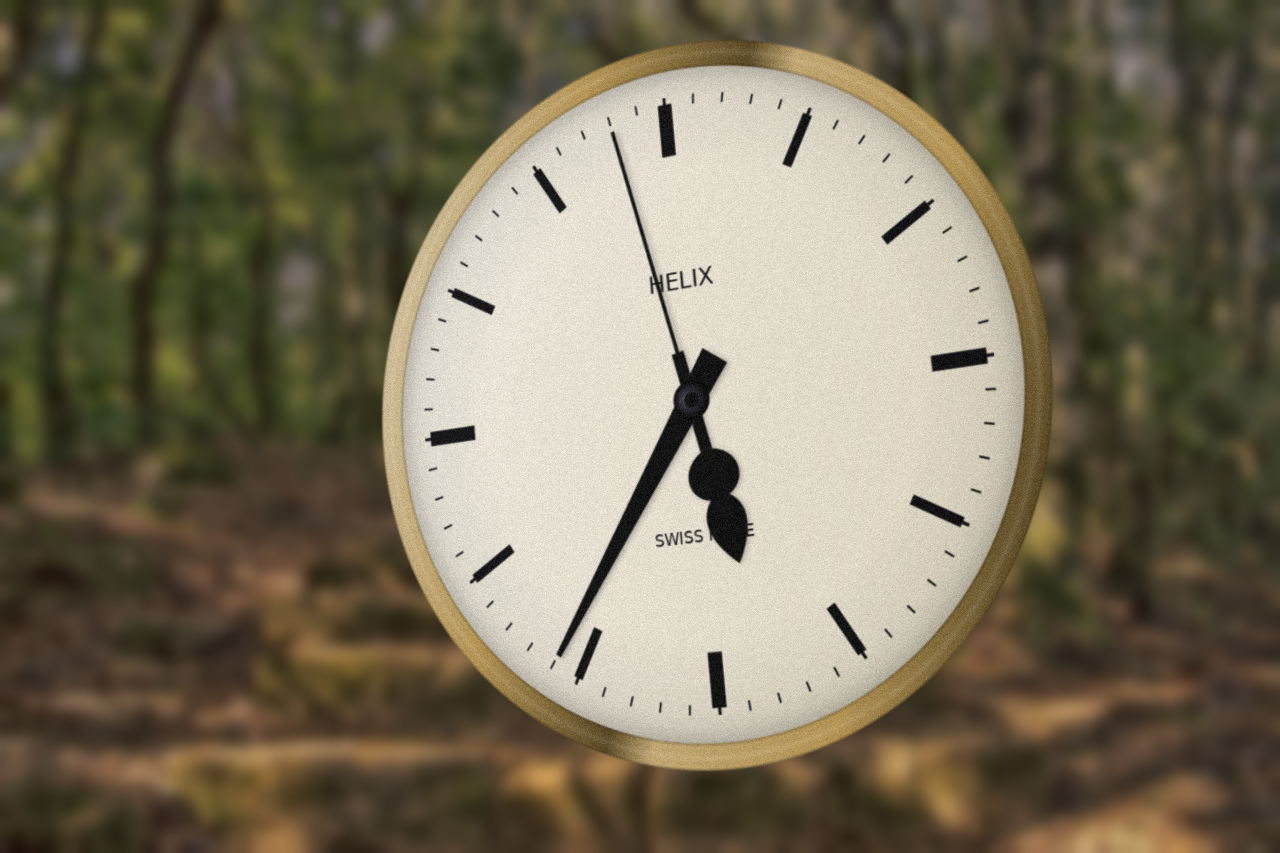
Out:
h=5 m=35 s=58
